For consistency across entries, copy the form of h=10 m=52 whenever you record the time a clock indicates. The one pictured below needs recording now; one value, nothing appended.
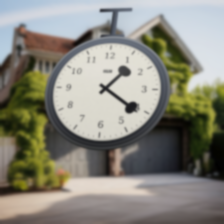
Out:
h=1 m=21
